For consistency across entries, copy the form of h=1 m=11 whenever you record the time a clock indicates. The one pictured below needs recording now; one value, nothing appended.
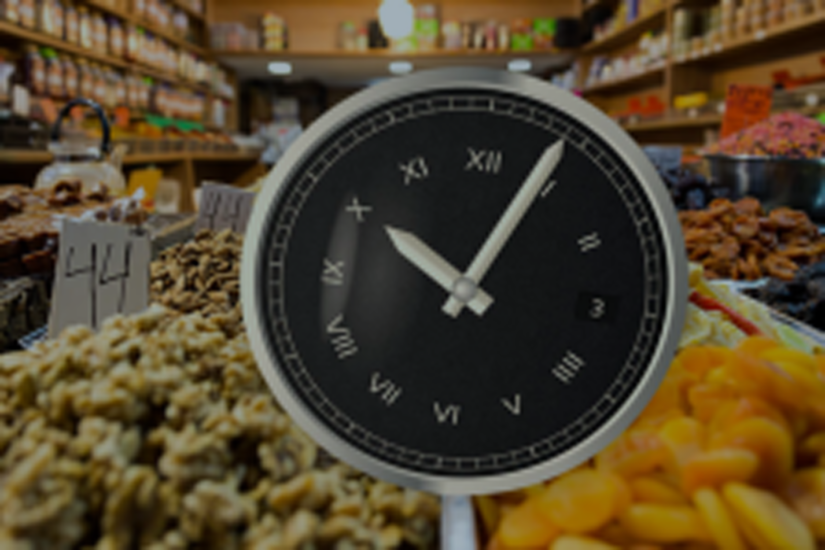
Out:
h=10 m=4
